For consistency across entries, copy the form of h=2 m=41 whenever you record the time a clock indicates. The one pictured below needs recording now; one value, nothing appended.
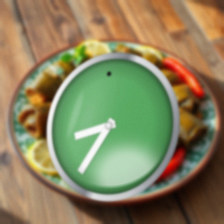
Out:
h=8 m=36
